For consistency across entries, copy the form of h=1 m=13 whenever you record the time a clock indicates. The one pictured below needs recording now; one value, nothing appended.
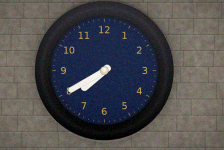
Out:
h=7 m=40
